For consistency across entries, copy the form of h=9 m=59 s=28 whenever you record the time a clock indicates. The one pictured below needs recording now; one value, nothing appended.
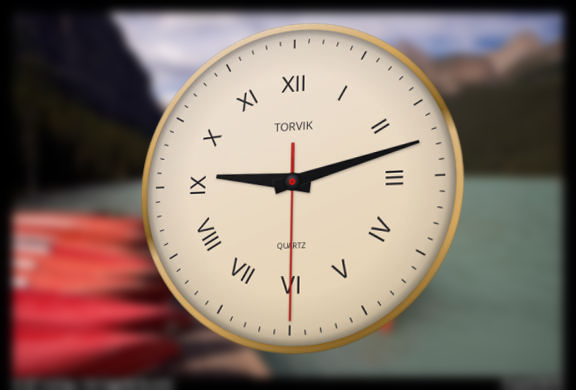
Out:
h=9 m=12 s=30
